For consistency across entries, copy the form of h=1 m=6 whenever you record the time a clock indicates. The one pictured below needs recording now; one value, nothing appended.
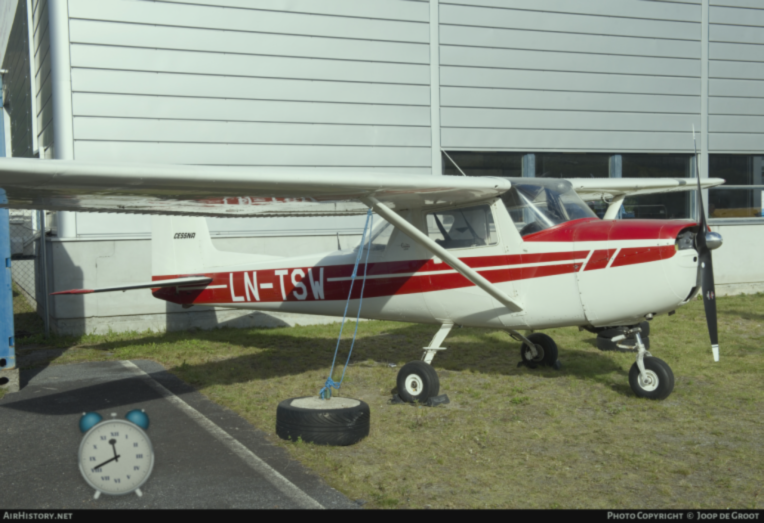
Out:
h=11 m=41
